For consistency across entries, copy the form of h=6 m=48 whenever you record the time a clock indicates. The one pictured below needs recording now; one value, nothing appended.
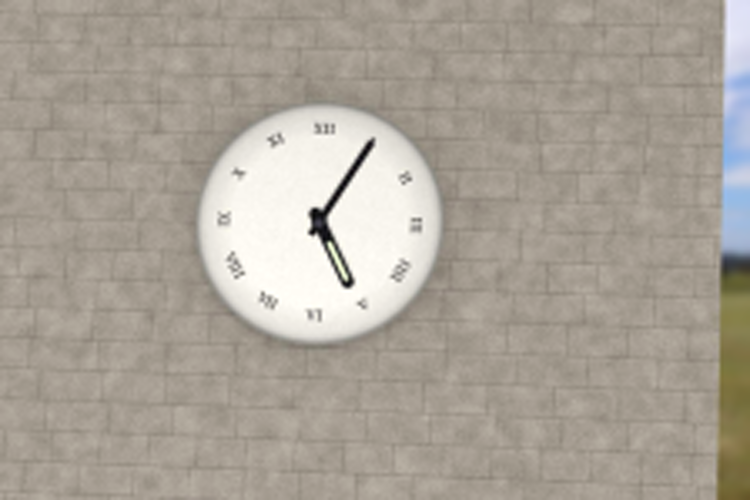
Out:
h=5 m=5
